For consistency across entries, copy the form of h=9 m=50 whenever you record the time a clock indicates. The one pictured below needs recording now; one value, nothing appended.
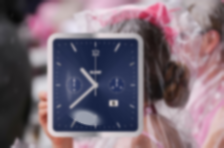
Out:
h=10 m=38
